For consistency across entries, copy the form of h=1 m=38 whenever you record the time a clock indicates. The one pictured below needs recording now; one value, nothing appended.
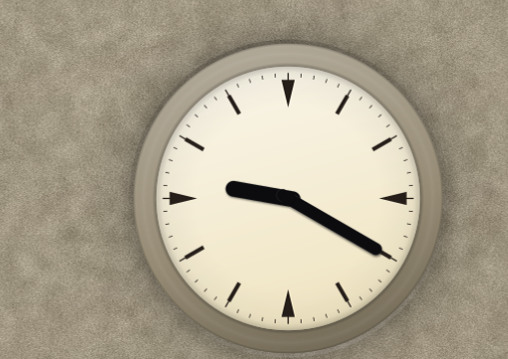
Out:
h=9 m=20
